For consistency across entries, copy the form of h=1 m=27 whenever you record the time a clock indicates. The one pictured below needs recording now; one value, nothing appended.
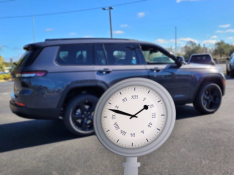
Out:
h=1 m=48
